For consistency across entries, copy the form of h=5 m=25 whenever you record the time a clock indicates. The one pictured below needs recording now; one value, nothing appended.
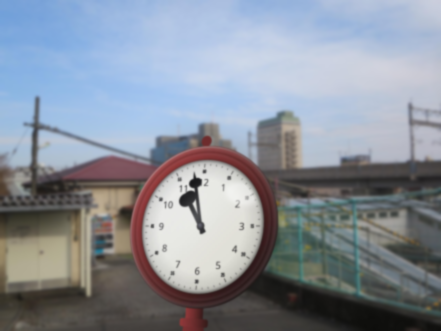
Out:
h=10 m=58
